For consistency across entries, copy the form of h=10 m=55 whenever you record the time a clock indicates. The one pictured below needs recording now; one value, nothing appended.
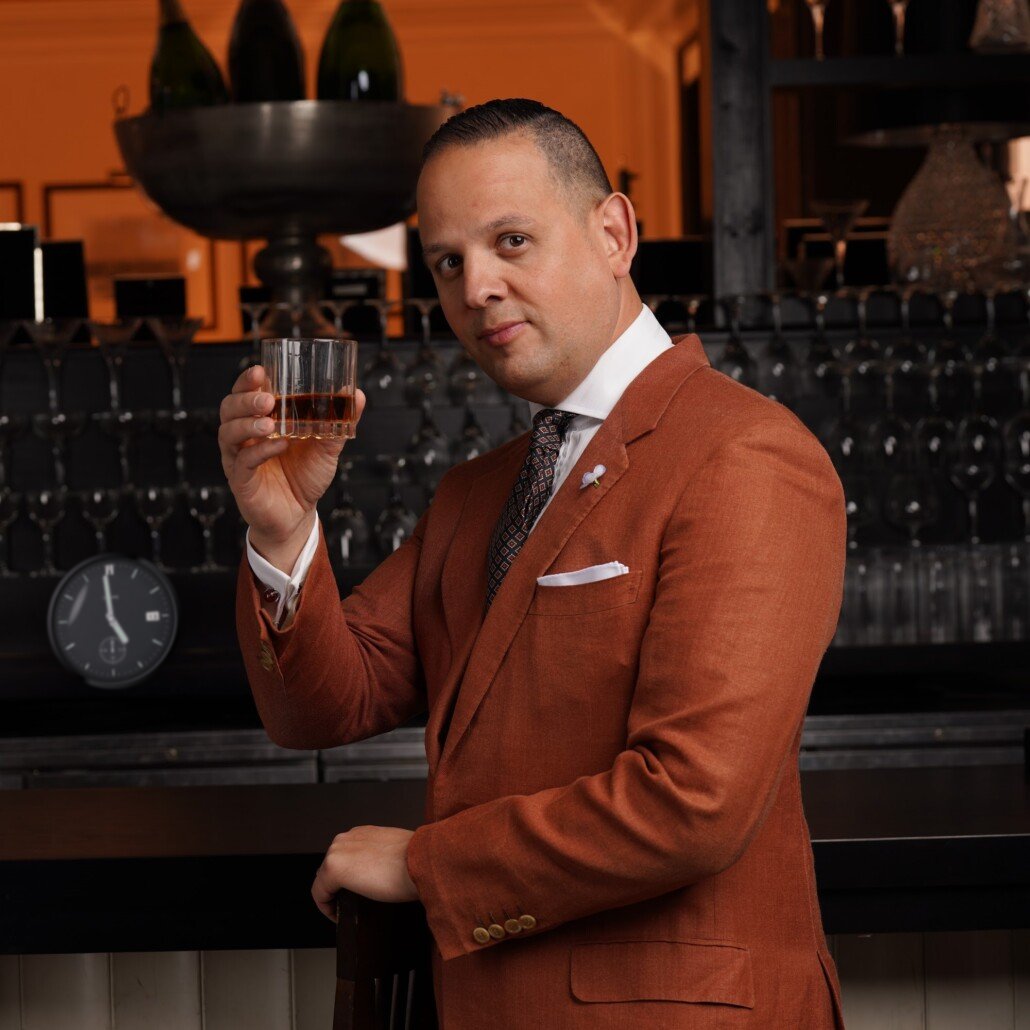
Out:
h=4 m=59
